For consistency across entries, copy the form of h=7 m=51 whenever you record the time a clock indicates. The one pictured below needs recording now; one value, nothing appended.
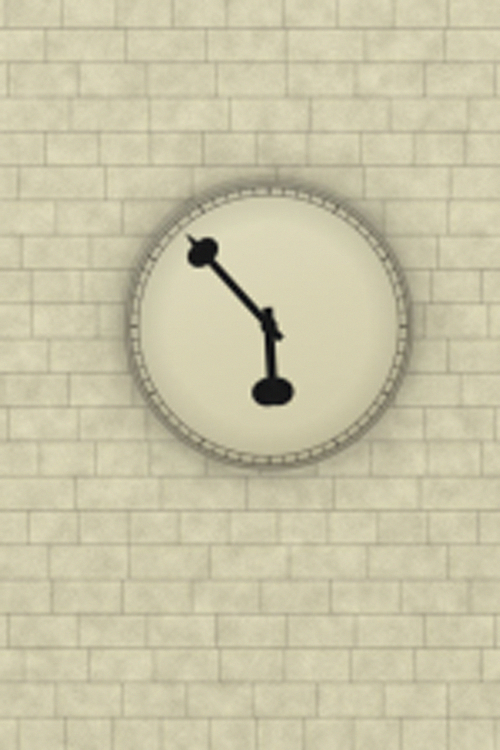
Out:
h=5 m=53
